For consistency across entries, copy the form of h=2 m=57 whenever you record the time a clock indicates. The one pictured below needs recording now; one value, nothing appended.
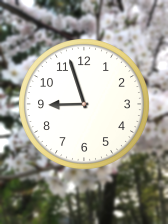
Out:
h=8 m=57
